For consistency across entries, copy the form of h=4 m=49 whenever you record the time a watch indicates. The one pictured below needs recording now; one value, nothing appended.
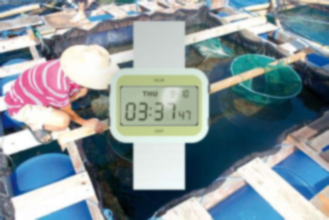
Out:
h=3 m=37
